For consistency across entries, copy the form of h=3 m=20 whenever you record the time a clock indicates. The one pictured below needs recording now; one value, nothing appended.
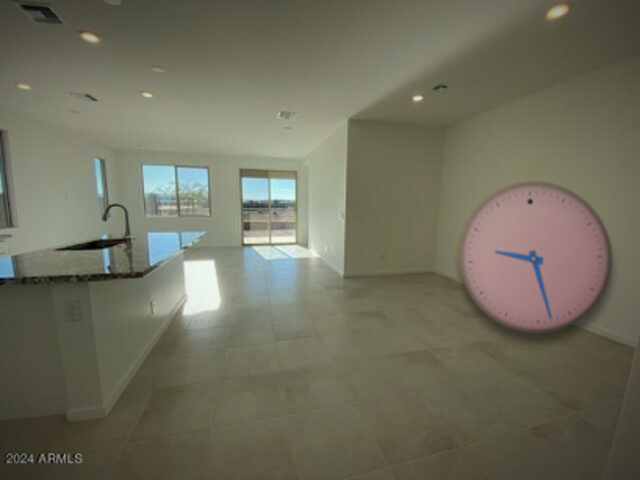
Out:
h=9 m=28
